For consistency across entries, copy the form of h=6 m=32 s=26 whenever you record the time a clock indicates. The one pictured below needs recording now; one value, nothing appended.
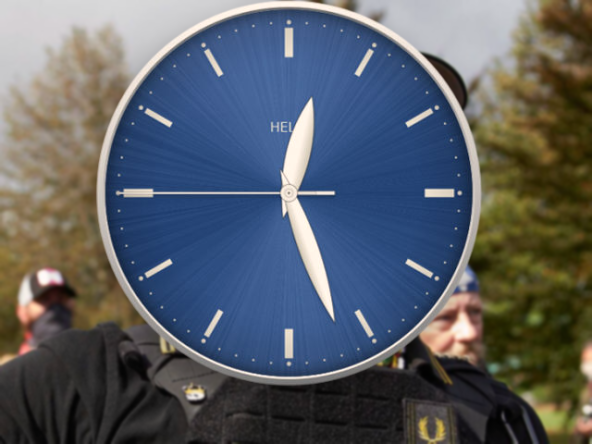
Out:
h=12 m=26 s=45
